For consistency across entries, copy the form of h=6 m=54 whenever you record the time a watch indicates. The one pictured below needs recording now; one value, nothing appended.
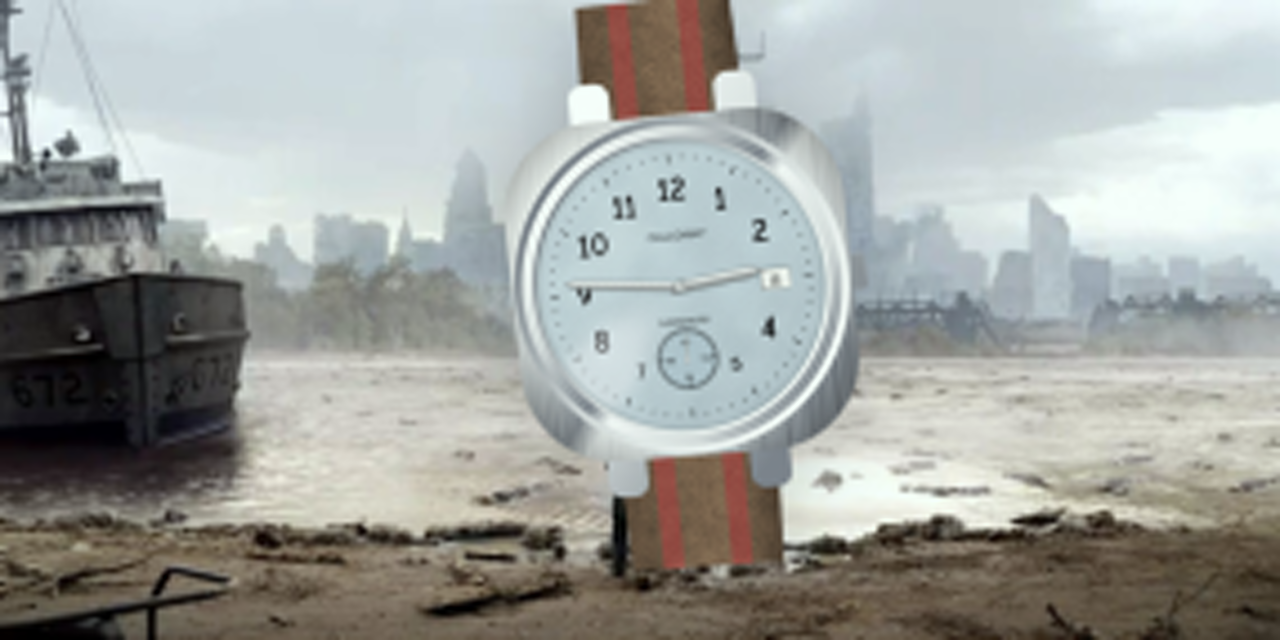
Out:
h=2 m=46
